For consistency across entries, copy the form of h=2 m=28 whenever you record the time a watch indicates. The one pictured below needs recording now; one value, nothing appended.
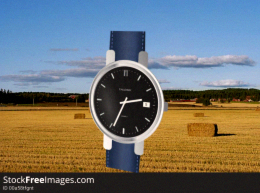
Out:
h=2 m=34
